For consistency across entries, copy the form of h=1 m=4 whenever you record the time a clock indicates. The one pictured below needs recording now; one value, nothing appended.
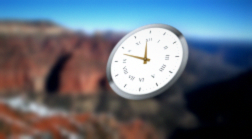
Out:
h=11 m=48
